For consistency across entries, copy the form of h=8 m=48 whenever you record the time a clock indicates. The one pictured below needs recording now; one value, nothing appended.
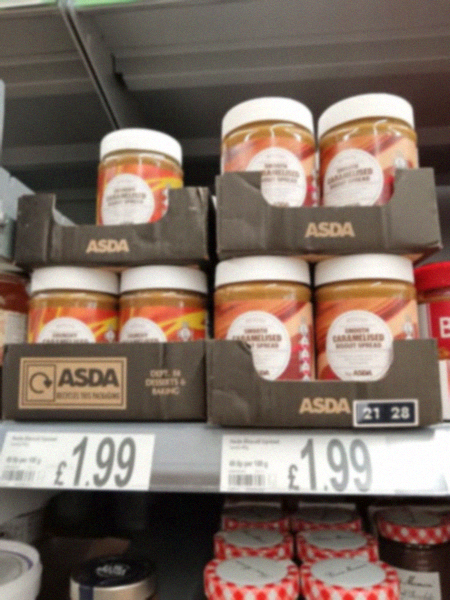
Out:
h=21 m=28
